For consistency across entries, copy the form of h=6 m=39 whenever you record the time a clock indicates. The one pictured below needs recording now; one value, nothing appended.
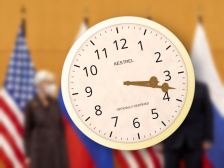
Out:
h=3 m=18
